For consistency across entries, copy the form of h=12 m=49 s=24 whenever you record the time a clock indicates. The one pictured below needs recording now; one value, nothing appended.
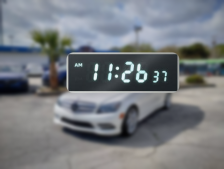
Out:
h=11 m=26 s=37
